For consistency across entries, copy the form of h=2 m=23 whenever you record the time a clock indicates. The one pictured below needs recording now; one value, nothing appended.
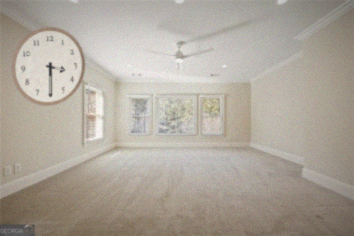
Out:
h=3 m=30
